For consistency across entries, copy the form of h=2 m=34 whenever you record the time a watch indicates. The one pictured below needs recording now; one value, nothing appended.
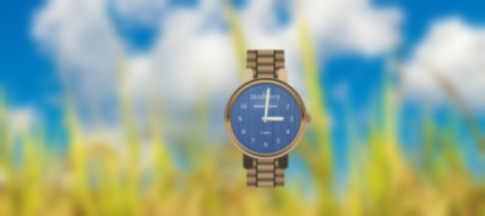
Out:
h=3 m=1
